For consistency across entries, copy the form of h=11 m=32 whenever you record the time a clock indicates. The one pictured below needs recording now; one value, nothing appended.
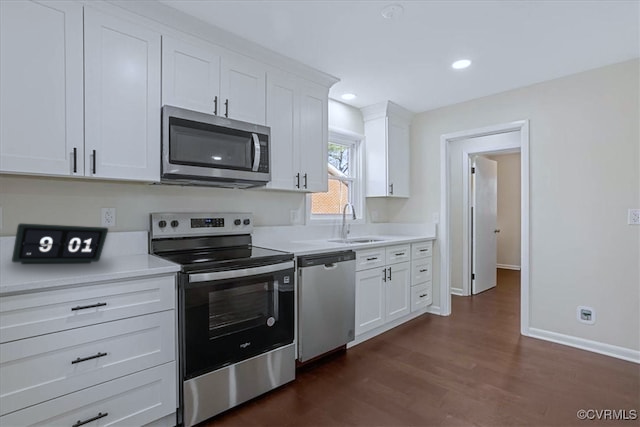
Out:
h=9 m=1
